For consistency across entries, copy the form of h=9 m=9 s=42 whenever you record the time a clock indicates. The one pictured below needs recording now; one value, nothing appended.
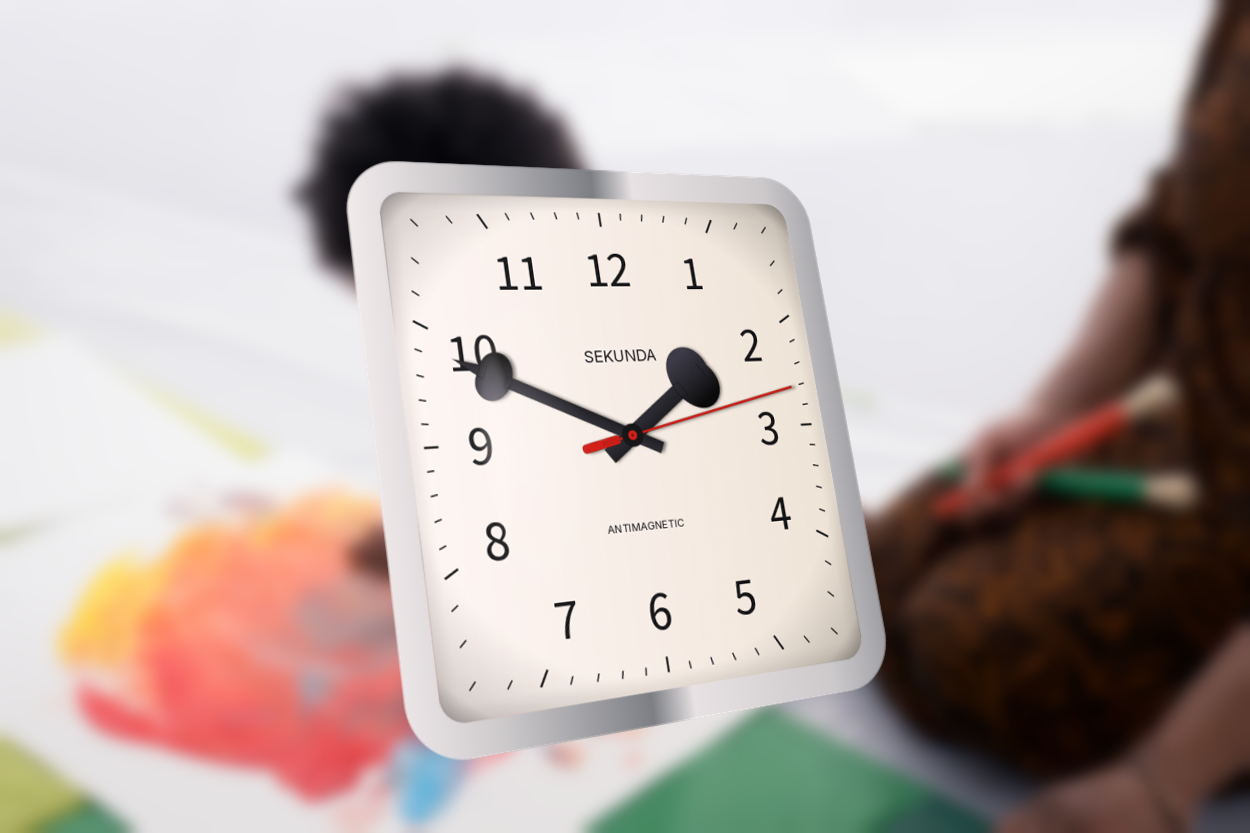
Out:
h=1 m=49 s=13
